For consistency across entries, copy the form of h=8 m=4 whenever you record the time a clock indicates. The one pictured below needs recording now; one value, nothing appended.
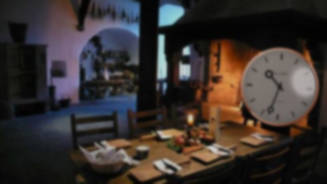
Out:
h=10 m=33
